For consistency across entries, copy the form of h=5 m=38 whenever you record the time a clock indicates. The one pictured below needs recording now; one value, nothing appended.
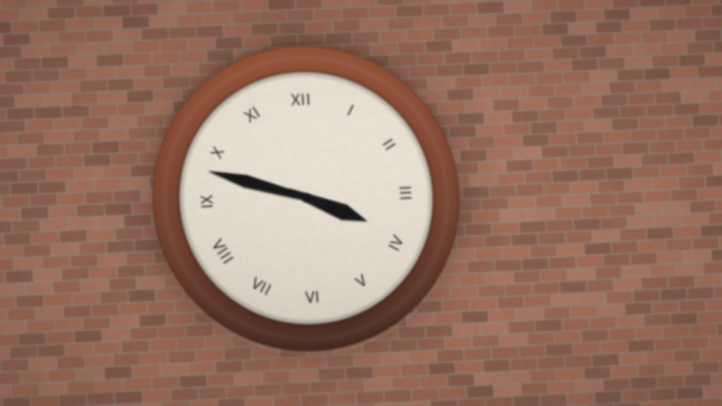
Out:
h=3 m=48
